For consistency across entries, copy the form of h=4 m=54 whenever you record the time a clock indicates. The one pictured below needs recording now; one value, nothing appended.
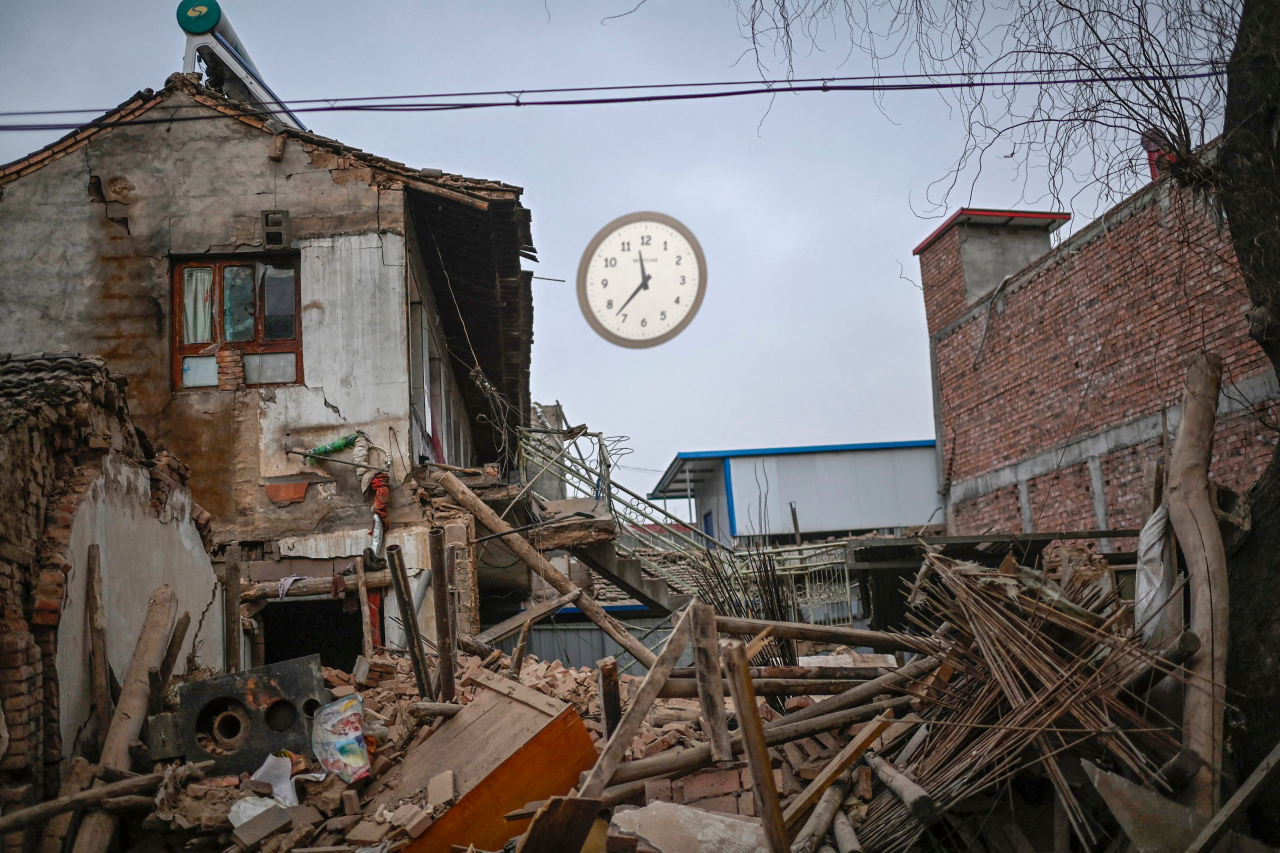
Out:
h=11 m=37
